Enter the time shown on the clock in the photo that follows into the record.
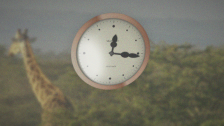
12:16
